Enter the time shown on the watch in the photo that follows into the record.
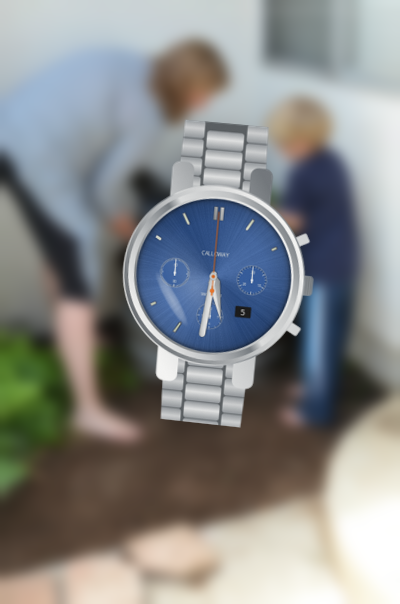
5:31
